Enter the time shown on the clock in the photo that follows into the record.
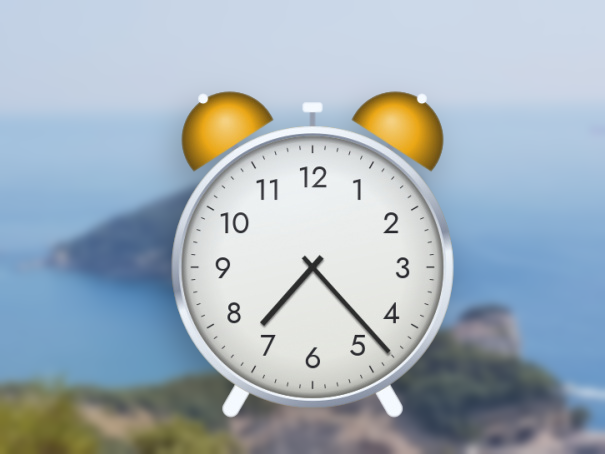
7:23
